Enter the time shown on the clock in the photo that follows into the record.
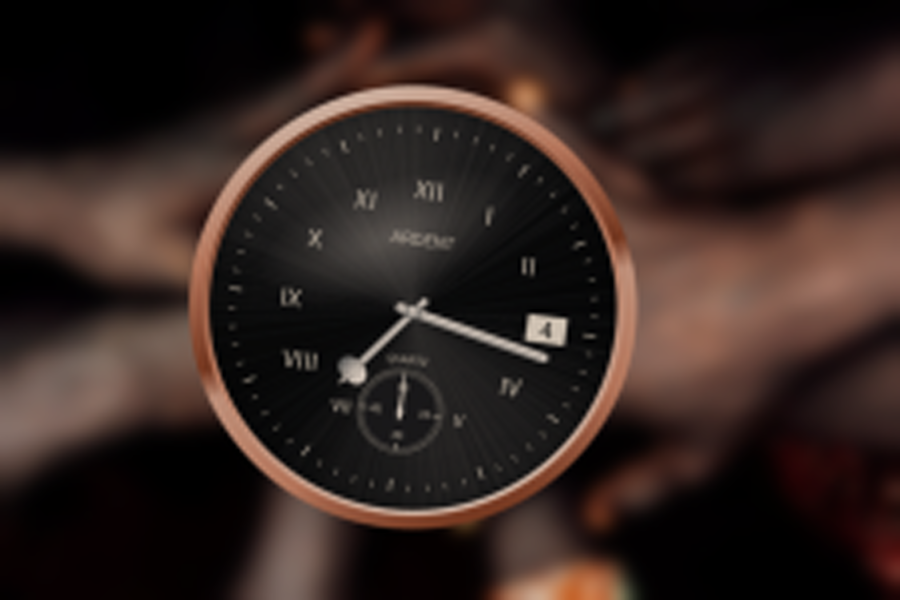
7:17
